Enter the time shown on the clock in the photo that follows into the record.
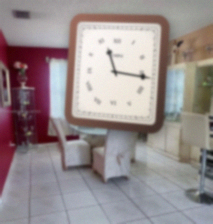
11:16
